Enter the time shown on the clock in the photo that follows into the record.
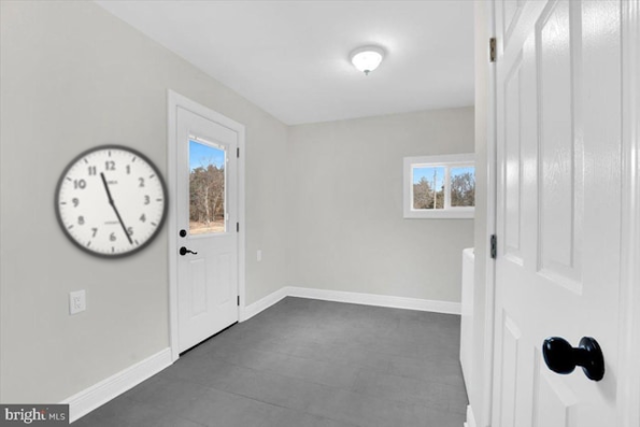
11:26
